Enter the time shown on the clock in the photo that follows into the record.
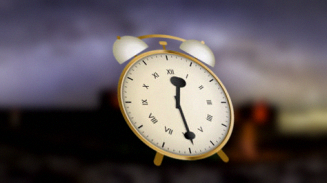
12:29
